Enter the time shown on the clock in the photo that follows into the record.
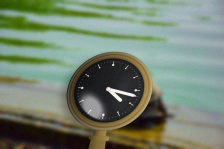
4:17
